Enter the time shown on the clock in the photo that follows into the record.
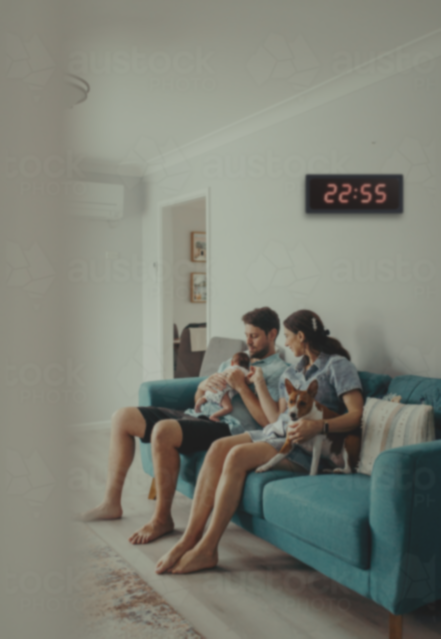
22:55
